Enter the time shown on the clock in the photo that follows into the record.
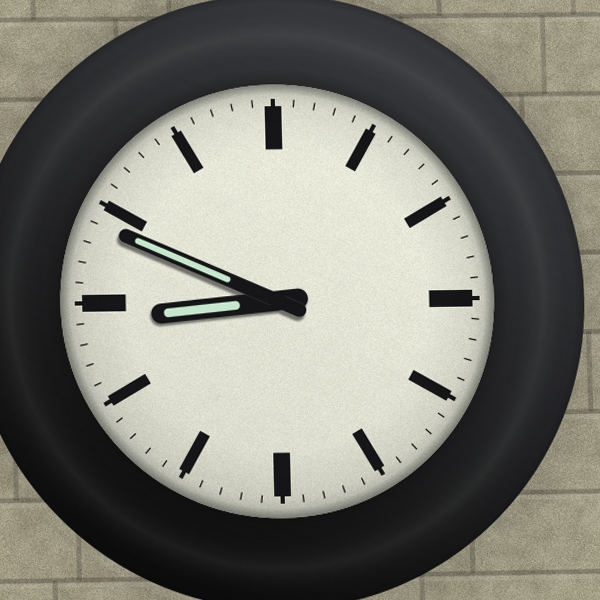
8:49
